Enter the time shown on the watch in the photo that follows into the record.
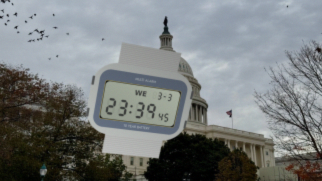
23:39
